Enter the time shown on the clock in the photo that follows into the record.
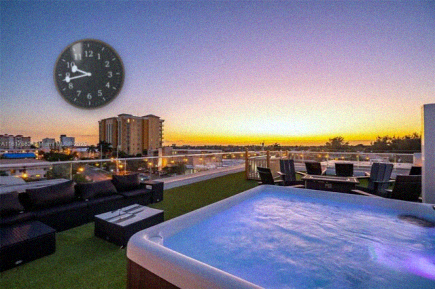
9:43
